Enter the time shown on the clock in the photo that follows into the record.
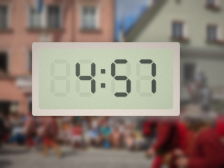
4:57
